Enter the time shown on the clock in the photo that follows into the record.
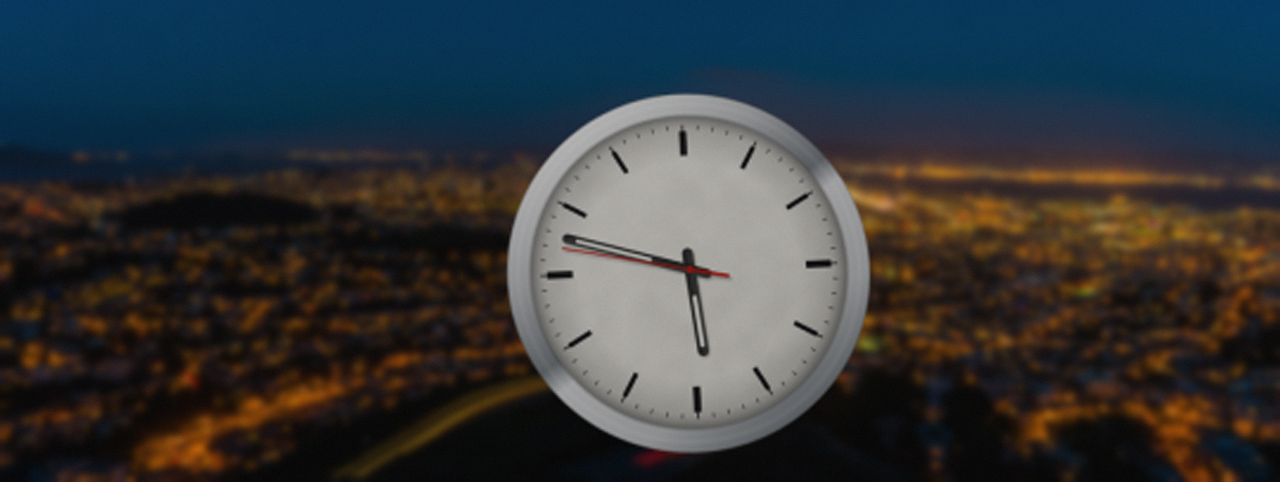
5:47:47
